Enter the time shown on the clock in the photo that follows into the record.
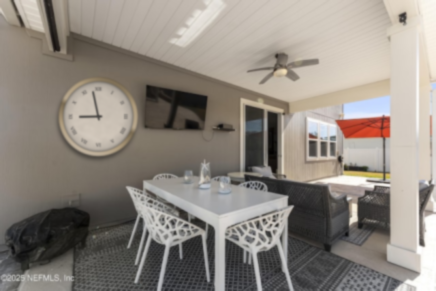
8:58
